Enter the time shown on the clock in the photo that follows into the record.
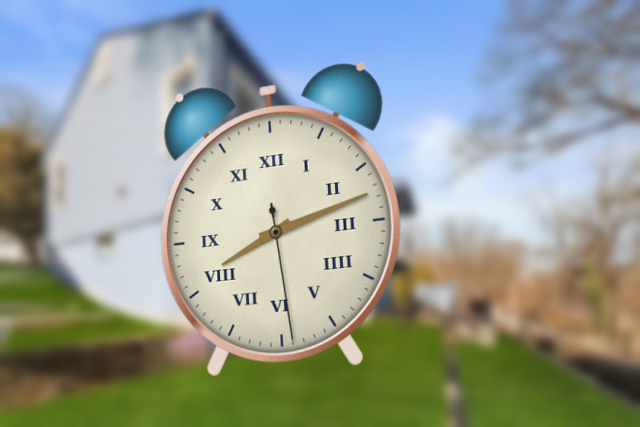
8:12:29
